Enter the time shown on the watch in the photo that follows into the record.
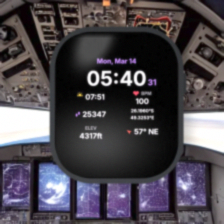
5:40
